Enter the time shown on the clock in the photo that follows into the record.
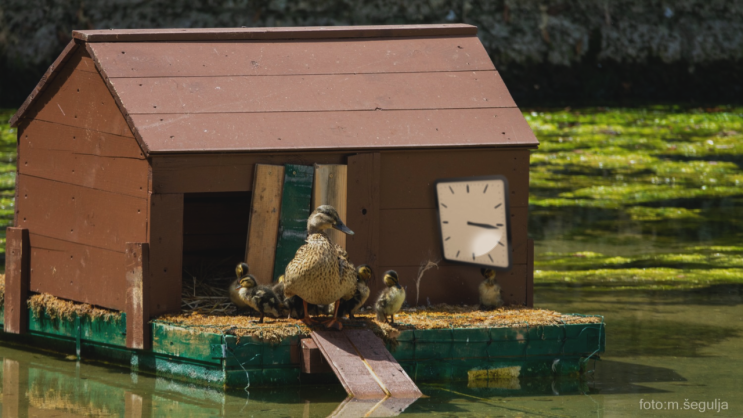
3:16
